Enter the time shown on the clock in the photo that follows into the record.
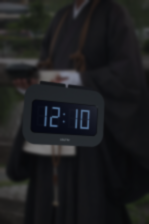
12:10
